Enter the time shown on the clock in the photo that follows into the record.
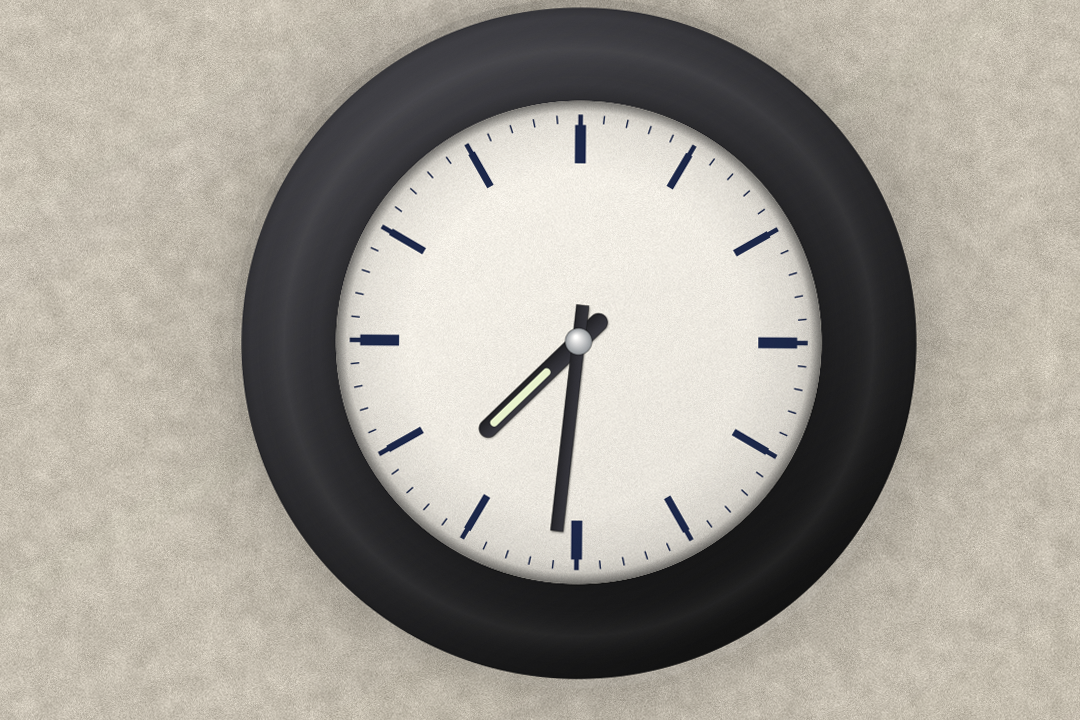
7:31
